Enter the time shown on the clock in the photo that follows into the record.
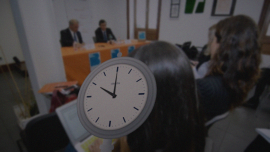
10:00
